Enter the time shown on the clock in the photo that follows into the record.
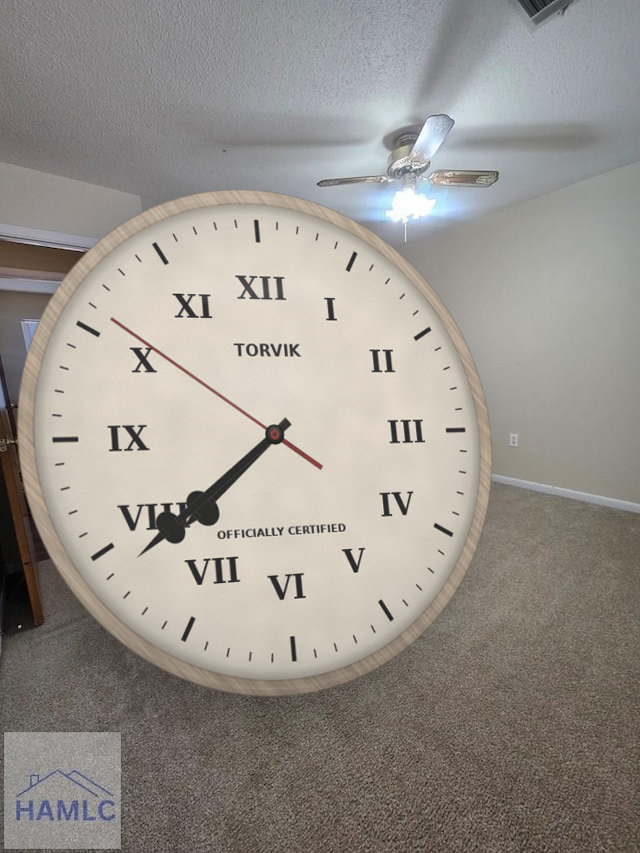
7:38:51
